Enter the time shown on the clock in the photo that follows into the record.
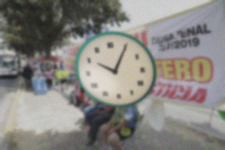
10:05
